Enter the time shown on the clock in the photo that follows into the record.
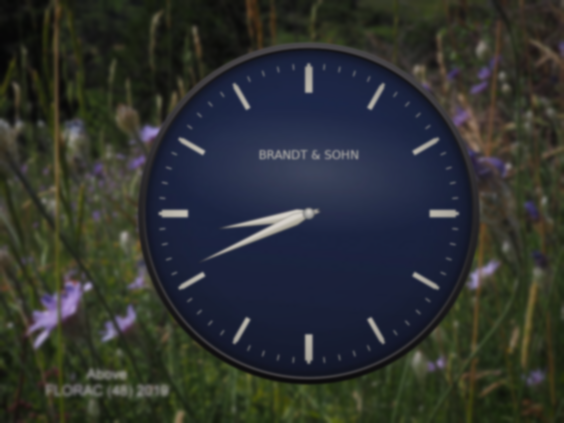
8:41
